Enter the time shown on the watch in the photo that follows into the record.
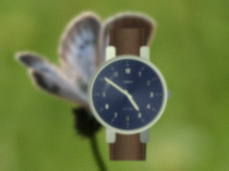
4:51
